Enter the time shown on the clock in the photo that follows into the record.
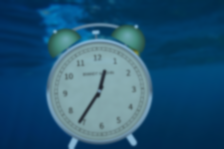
12:36
